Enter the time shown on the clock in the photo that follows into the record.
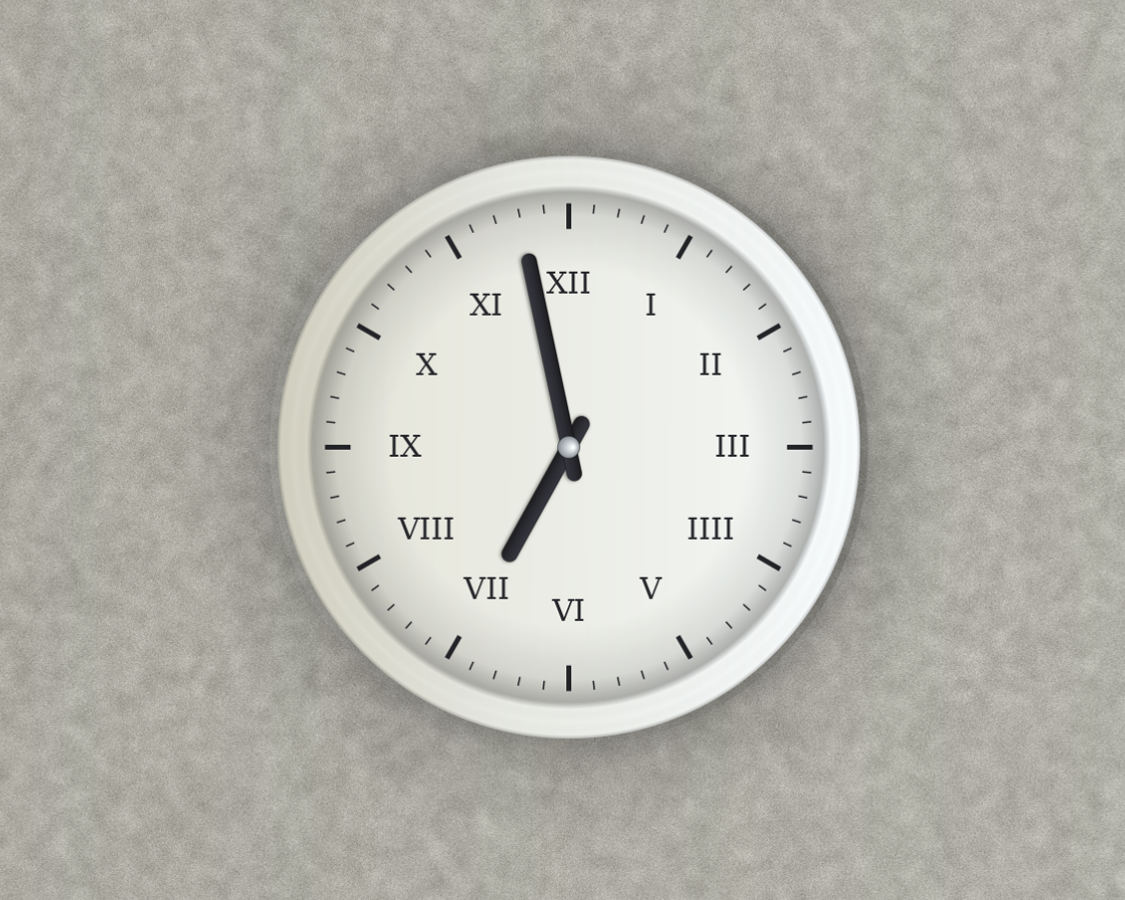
6:58
